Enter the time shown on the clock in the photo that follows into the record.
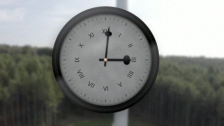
3:01
